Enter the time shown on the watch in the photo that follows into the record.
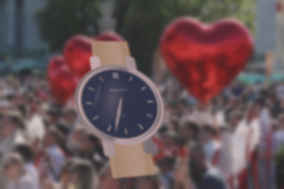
6:33
